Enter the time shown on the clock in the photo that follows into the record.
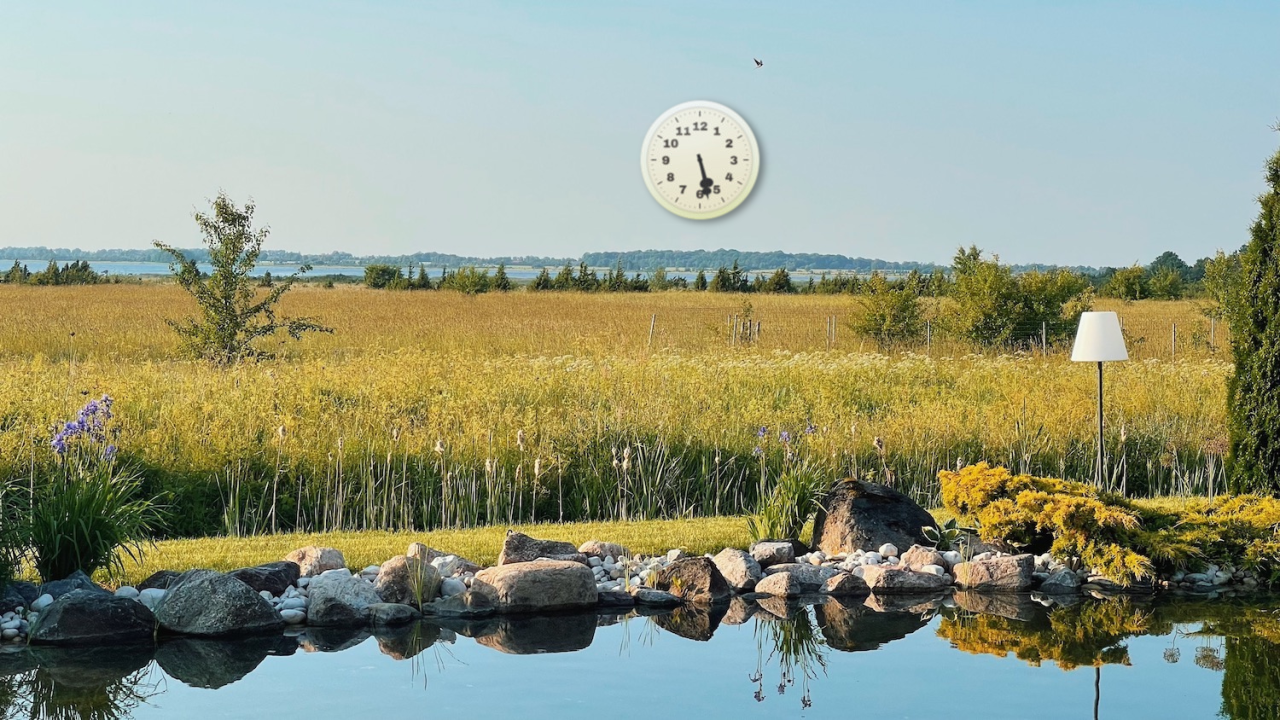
5:28
